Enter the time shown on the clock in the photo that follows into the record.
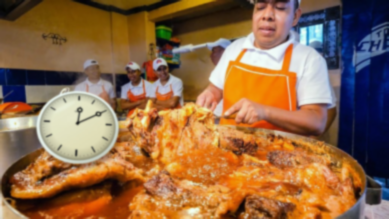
12:10
